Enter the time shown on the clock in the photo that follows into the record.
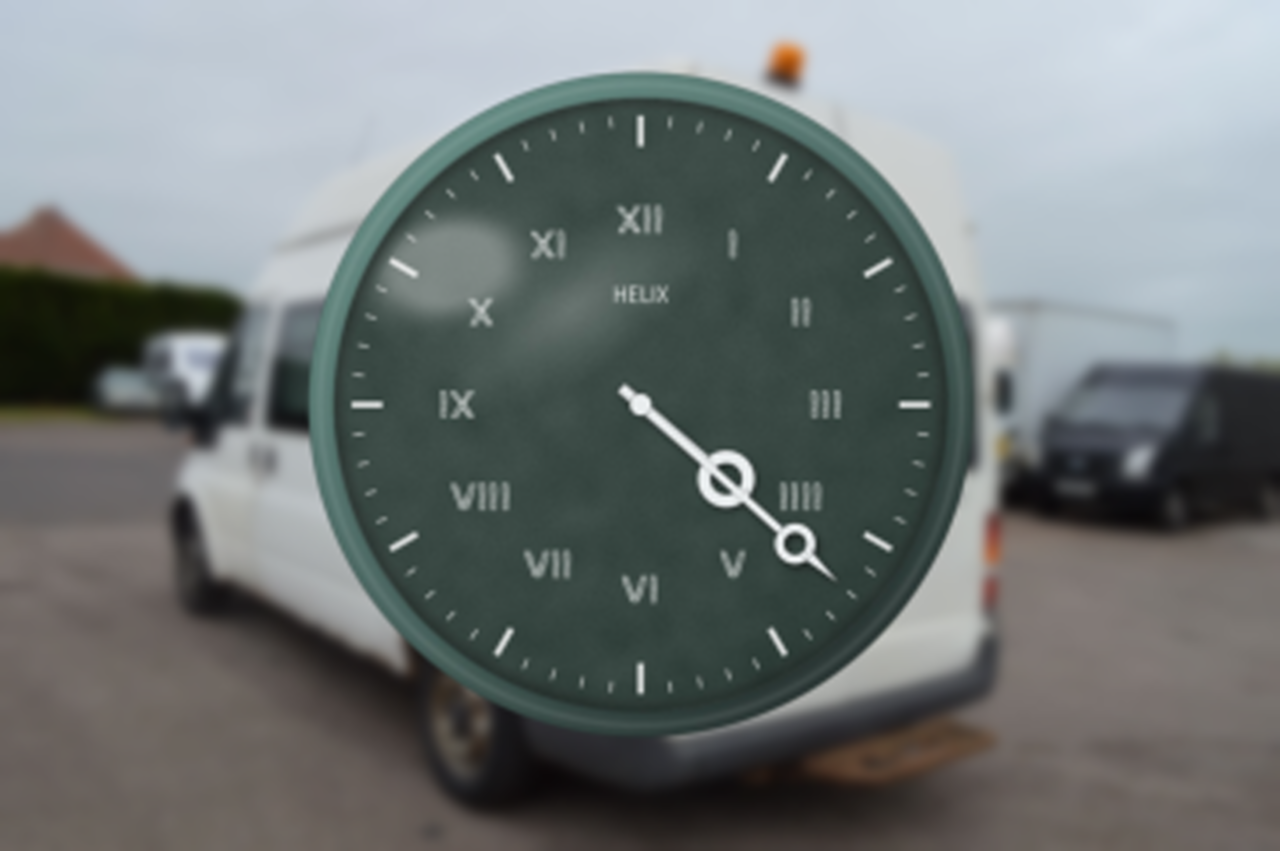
4:22
